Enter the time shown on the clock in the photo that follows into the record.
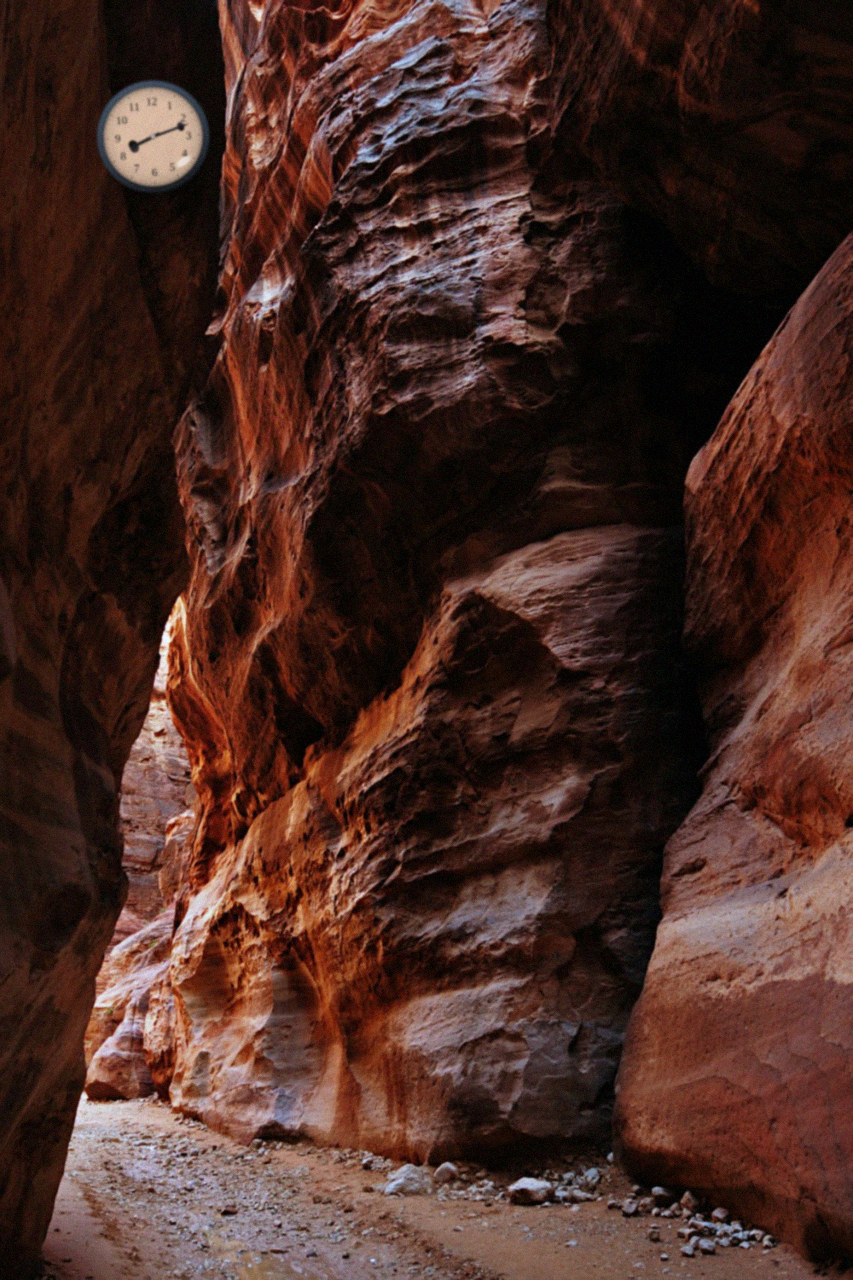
8:12
